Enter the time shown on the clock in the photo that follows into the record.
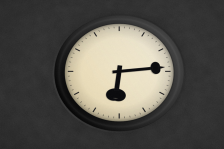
6:14
